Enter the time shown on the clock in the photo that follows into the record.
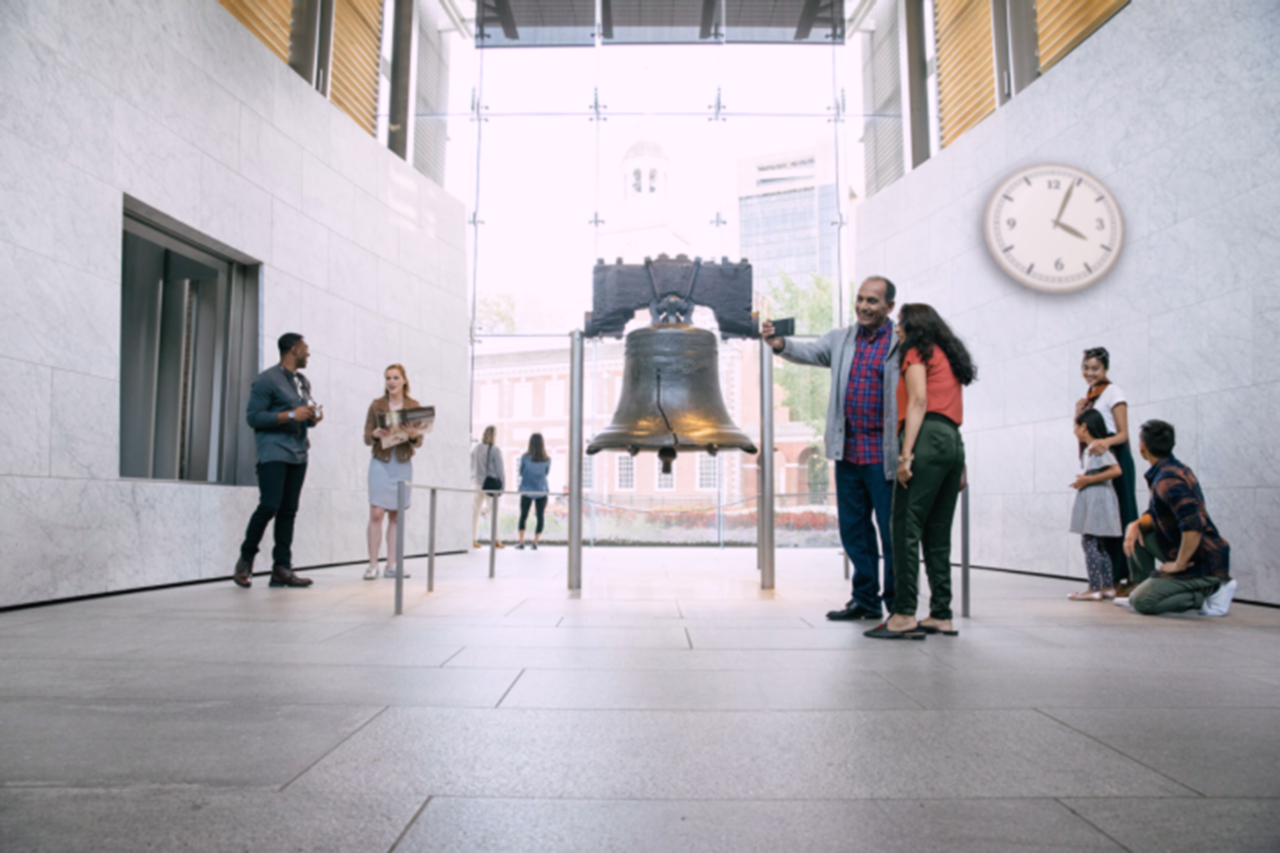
4:04
